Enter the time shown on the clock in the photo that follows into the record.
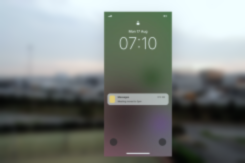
7:10
